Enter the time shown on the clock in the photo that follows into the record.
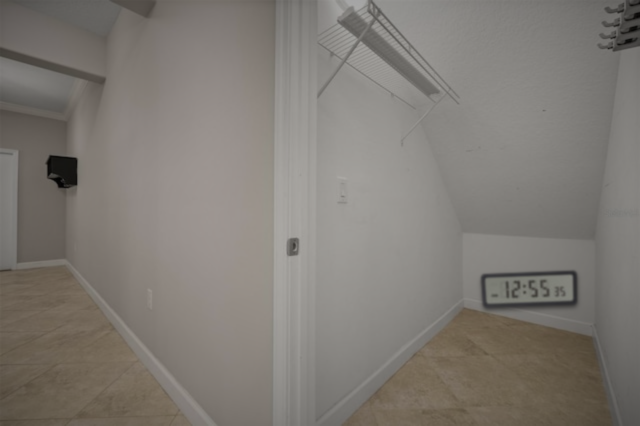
12:55
